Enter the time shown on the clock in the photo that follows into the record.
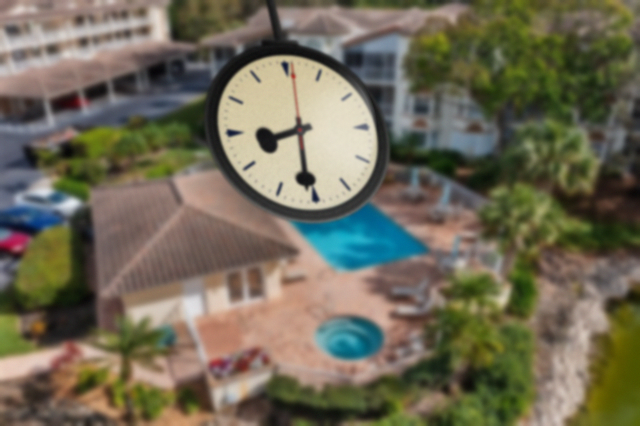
8:31:01
